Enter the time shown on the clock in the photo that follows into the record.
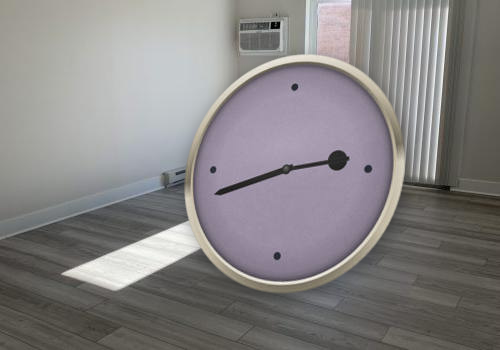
2:42
